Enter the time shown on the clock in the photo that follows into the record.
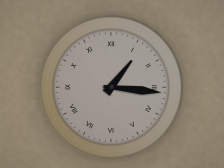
1:16
